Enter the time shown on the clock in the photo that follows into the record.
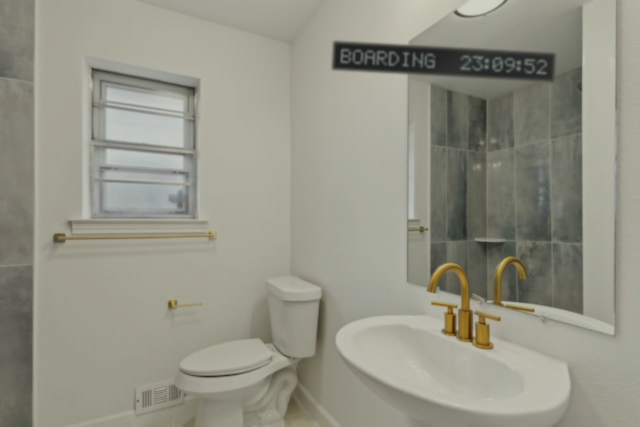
23:09:52
